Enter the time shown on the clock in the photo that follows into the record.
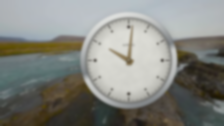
10:01
